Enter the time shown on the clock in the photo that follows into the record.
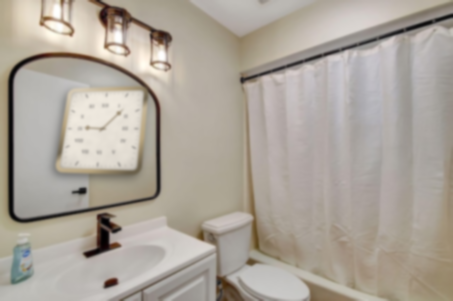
9:07
